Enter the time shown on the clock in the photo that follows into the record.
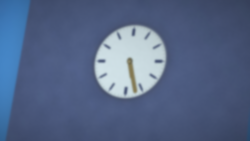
5:27
